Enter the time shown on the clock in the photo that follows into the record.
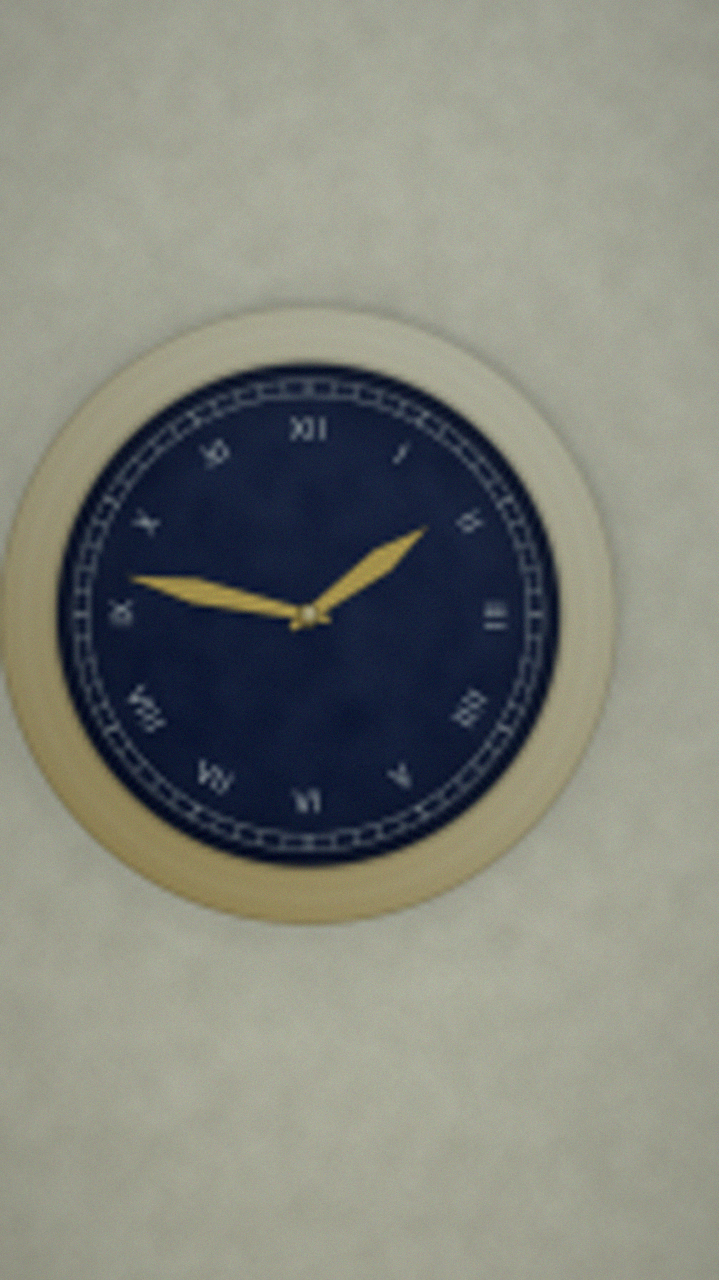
1:47
